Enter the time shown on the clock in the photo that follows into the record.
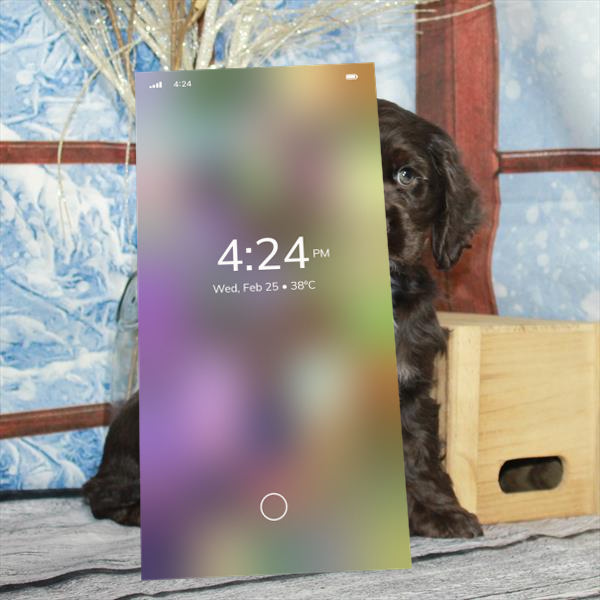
4:24
